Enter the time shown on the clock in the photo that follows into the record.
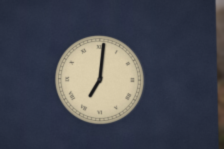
7:01
